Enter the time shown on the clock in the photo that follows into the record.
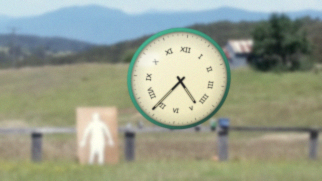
4:36
